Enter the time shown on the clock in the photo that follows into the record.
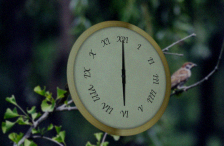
6:00
